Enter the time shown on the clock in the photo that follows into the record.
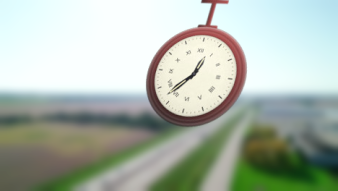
12:37
